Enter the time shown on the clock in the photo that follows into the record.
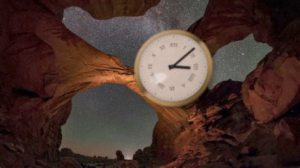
3:08
